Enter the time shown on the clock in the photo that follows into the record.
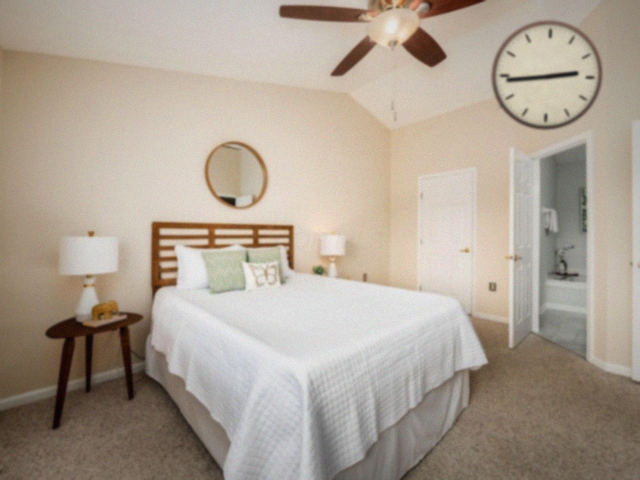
2:44
